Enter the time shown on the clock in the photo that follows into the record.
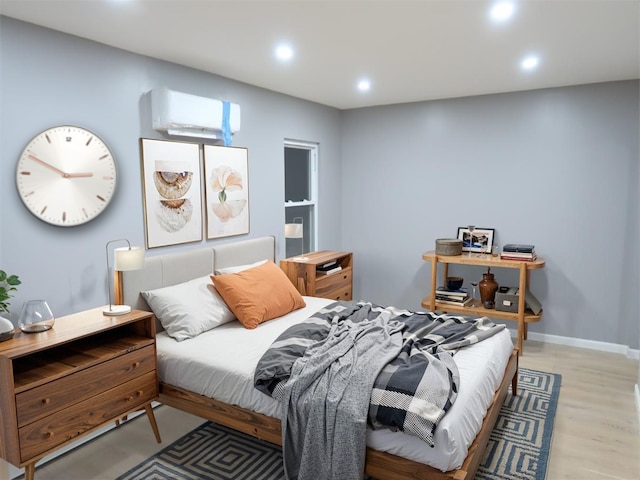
2:49
